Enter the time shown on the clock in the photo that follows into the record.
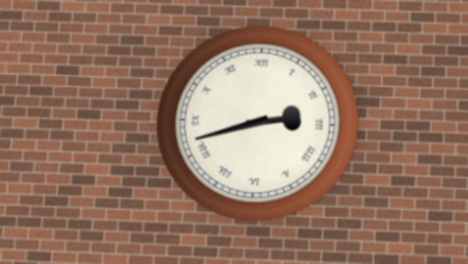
2:42
